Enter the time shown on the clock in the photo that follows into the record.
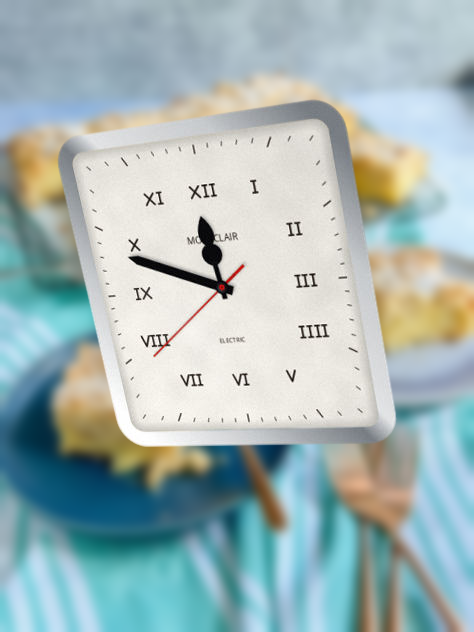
11:48:39
